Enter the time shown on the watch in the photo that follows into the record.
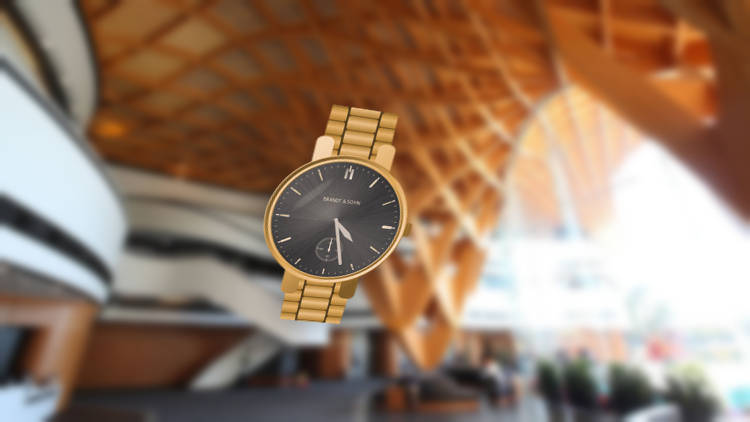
4:27
